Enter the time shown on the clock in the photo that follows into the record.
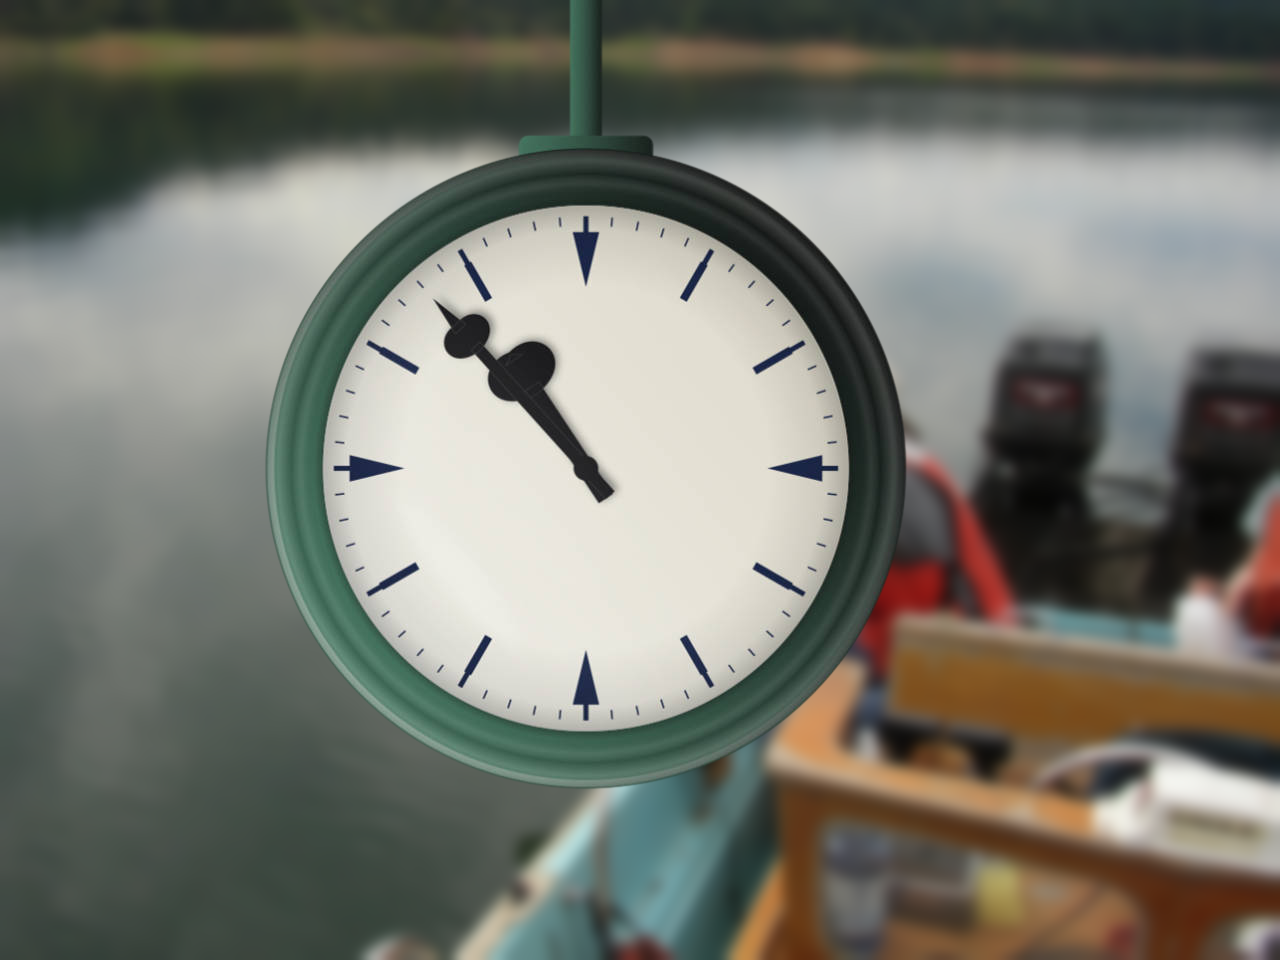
10:53
